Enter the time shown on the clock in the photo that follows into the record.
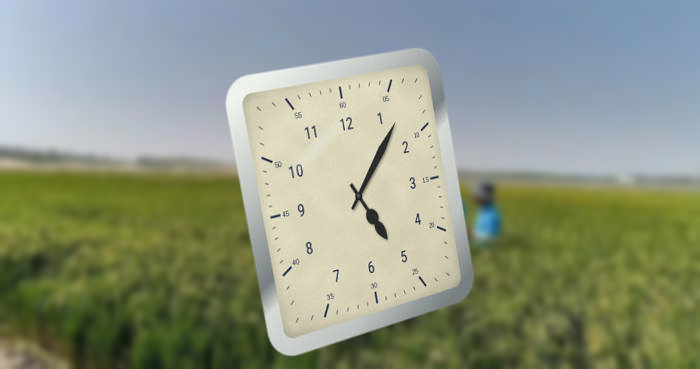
5:07
